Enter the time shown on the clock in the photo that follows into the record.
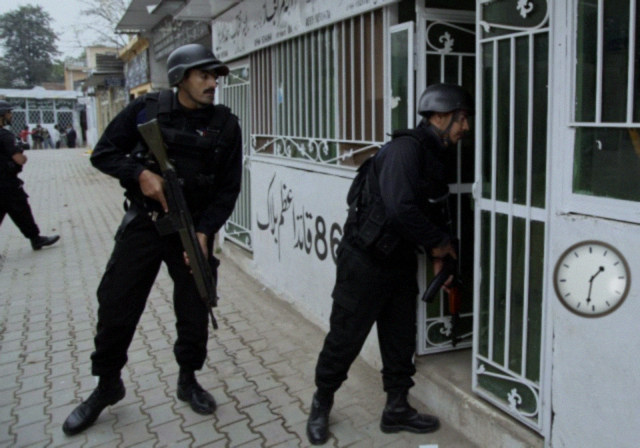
1:32
